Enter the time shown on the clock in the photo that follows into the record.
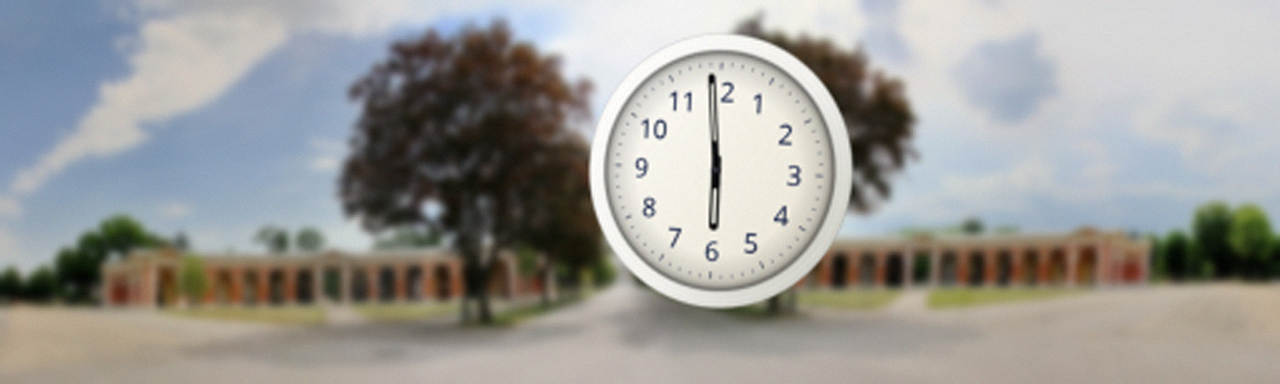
5:59
